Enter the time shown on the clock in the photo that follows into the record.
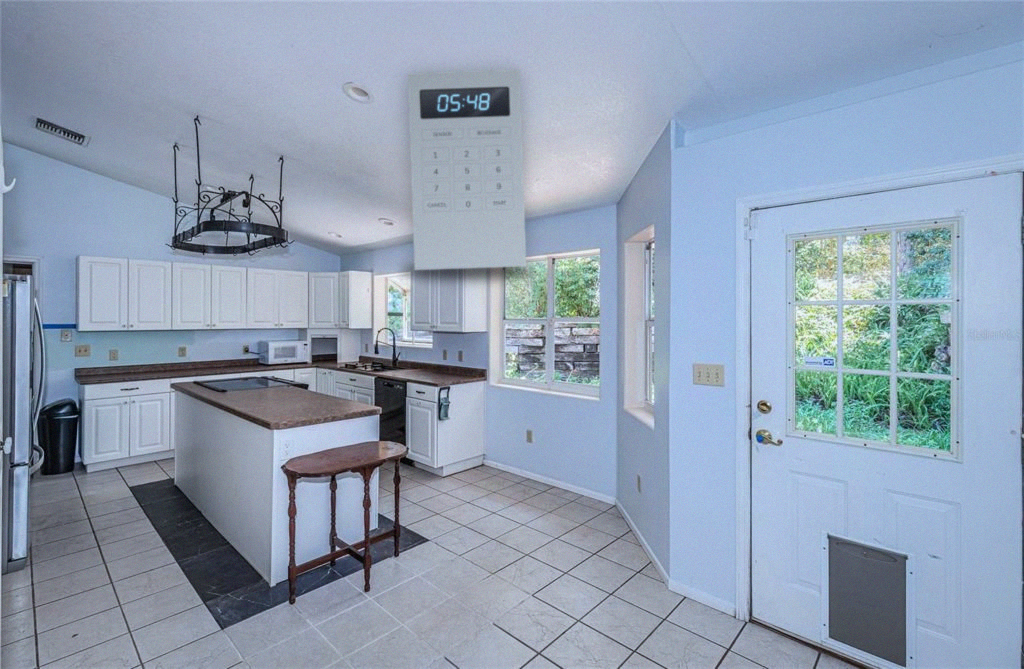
5:48
